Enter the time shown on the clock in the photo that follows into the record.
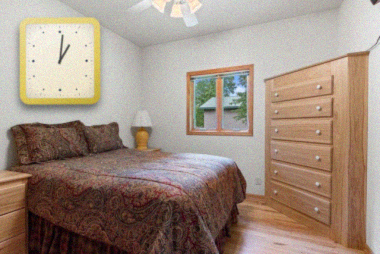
1:01
